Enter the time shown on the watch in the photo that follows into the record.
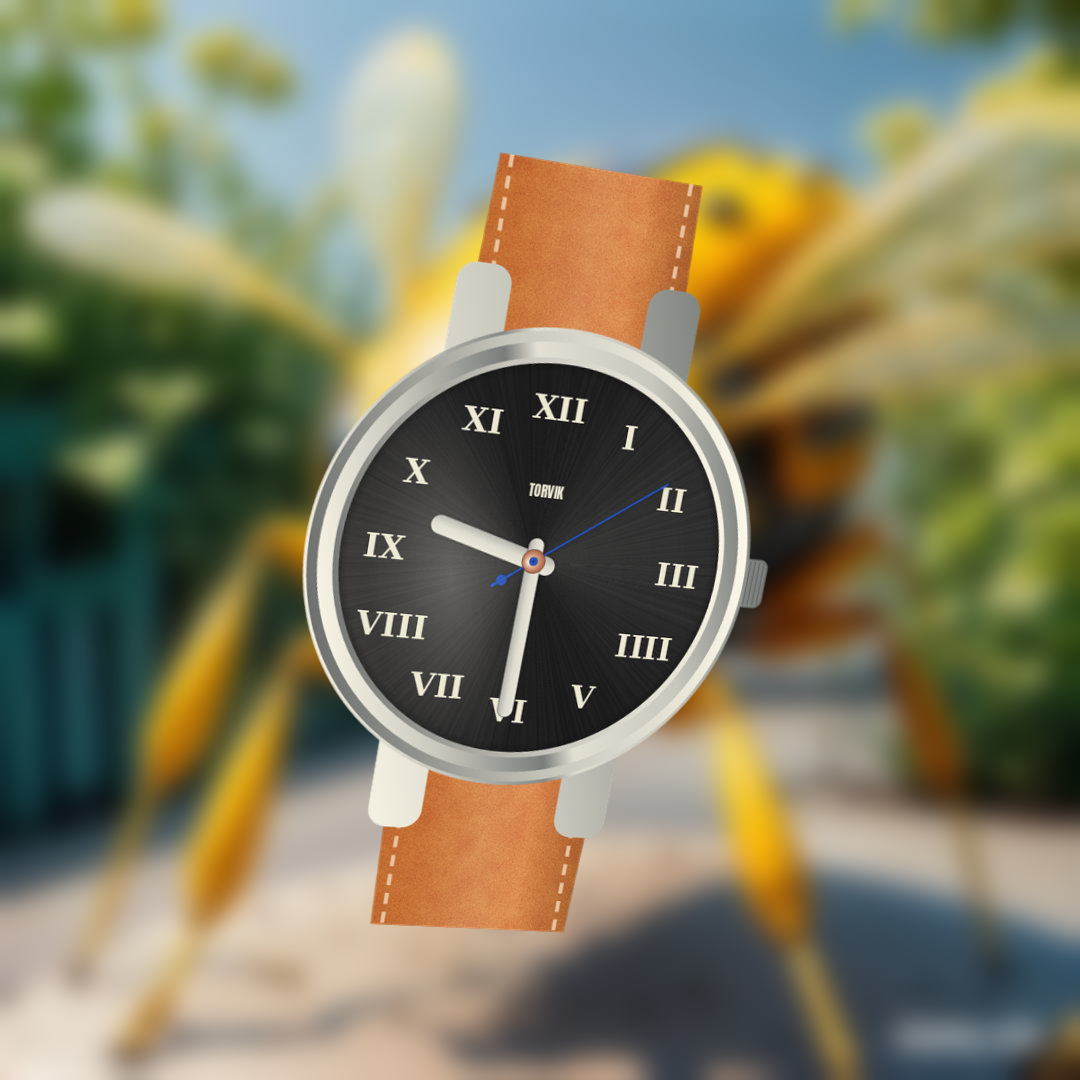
9:30:09
